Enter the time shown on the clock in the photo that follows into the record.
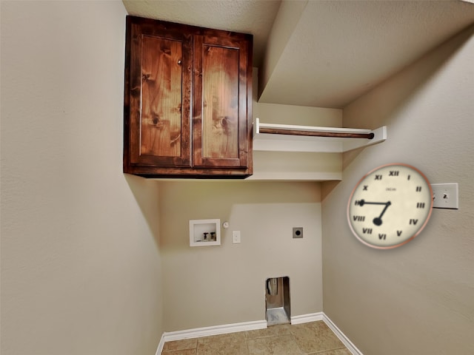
6:45
